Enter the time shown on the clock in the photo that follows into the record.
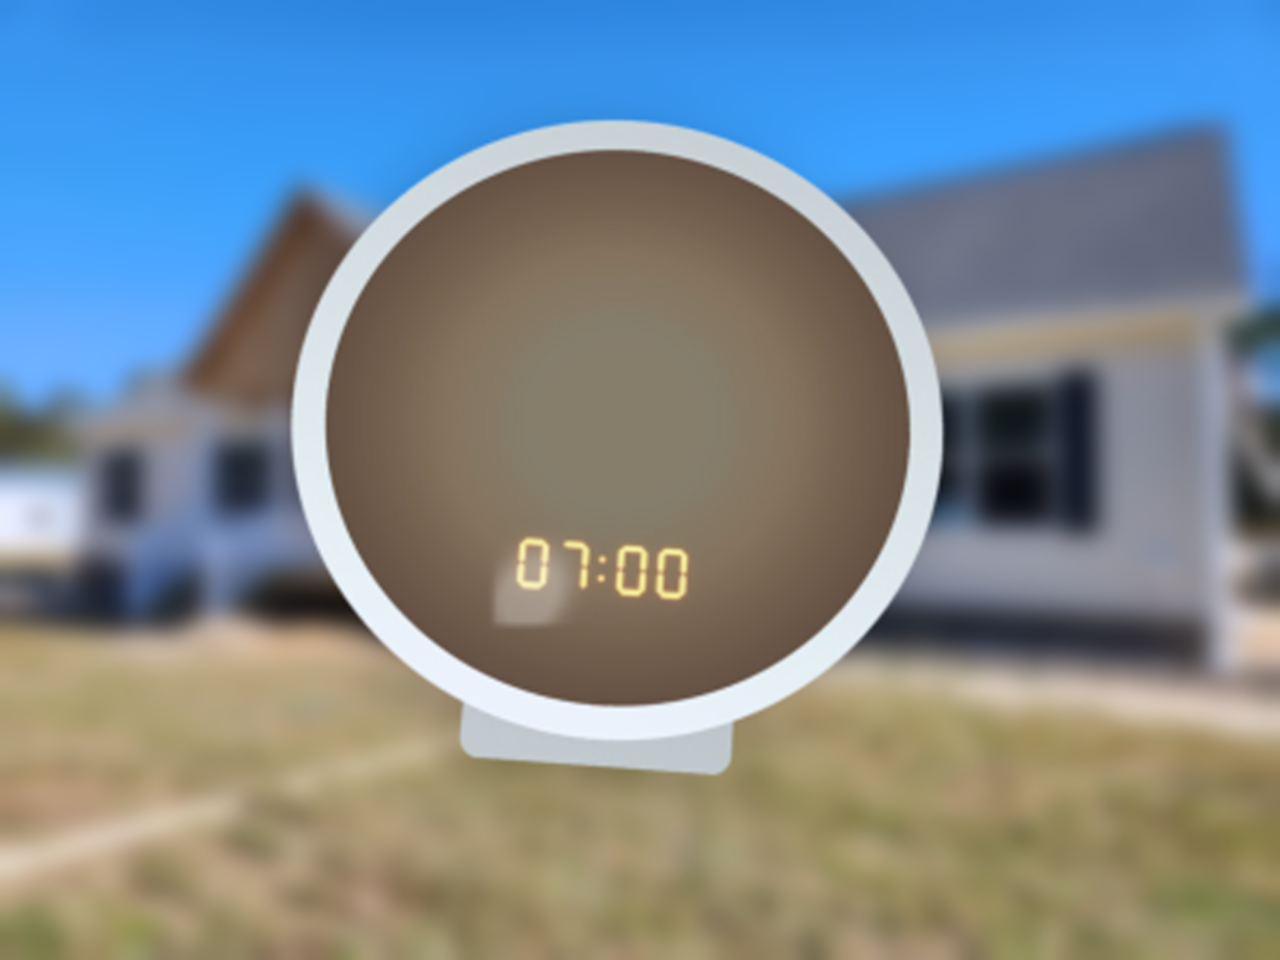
7:00
